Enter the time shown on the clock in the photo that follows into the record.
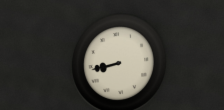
8:44
